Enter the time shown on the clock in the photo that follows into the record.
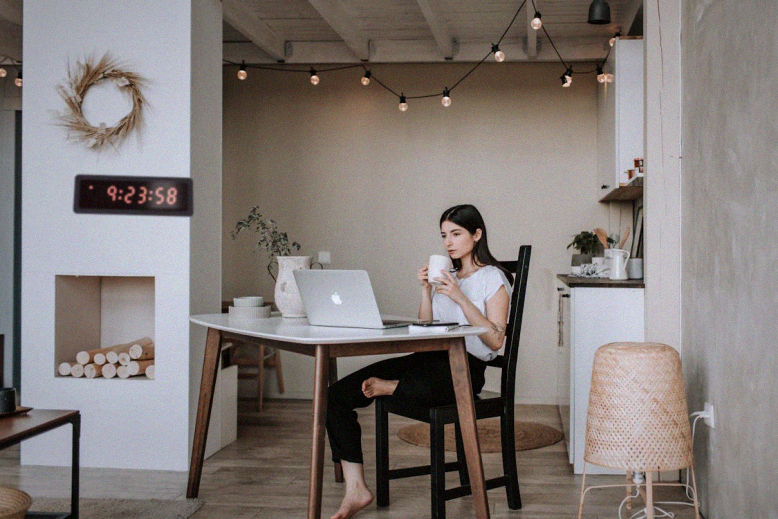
9:23:58
